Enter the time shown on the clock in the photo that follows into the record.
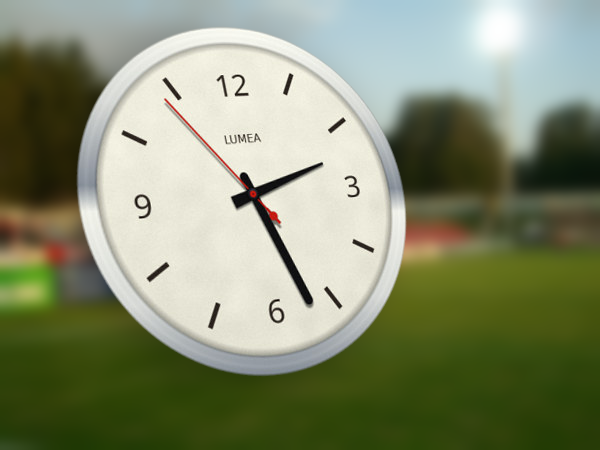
2:26:54
